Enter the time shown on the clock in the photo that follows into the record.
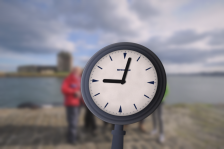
9:02
